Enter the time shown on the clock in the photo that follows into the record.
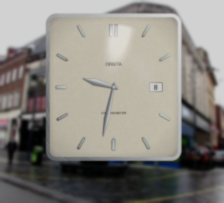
9:32
